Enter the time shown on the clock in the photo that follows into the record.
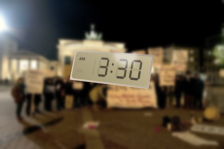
3:30
